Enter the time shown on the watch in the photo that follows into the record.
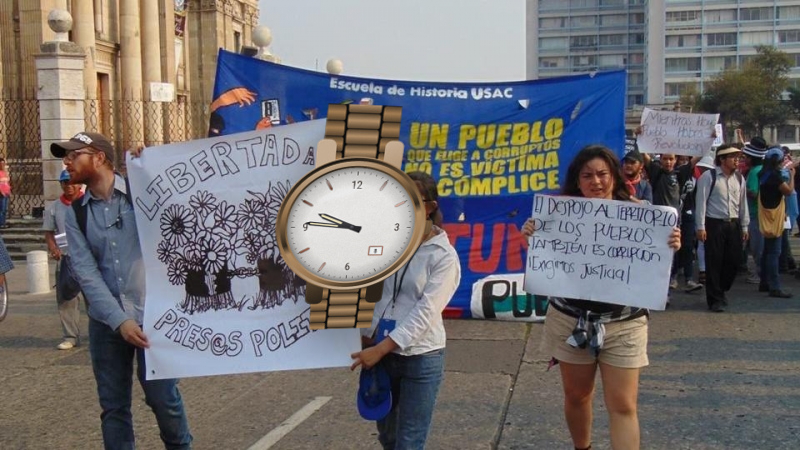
9:46
